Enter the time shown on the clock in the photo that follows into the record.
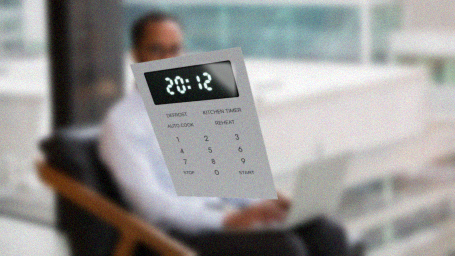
20:12
